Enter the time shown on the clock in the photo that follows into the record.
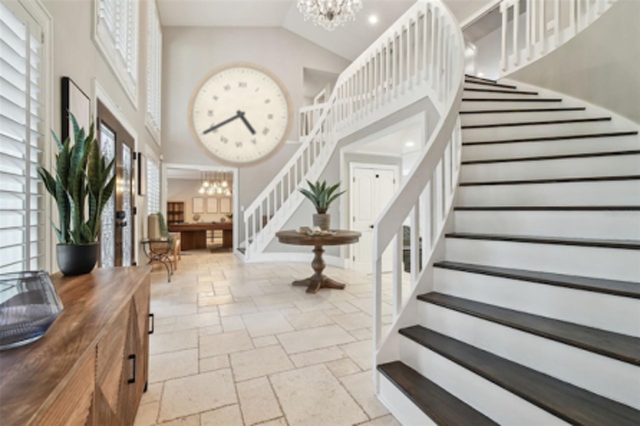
4:40
